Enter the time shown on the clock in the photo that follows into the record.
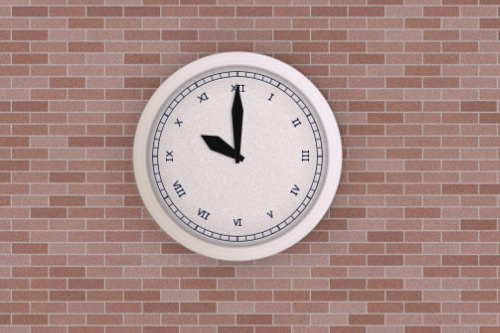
10:00
